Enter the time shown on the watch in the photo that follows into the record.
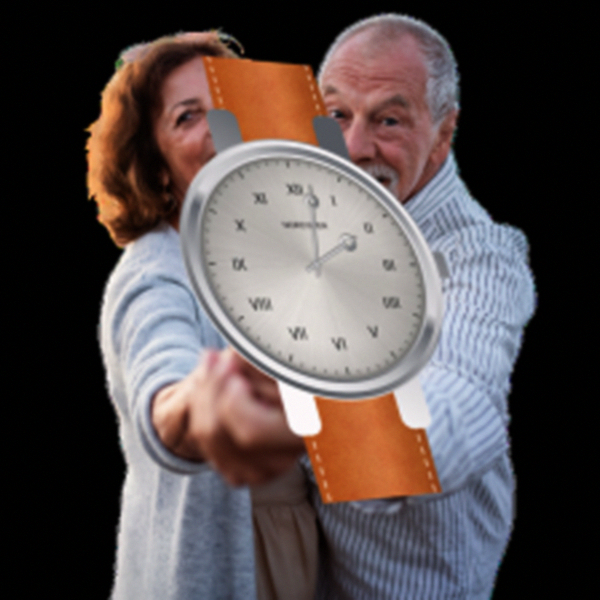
2:02
